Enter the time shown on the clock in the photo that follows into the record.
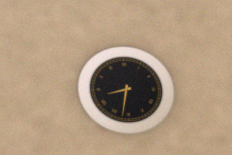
8:32
